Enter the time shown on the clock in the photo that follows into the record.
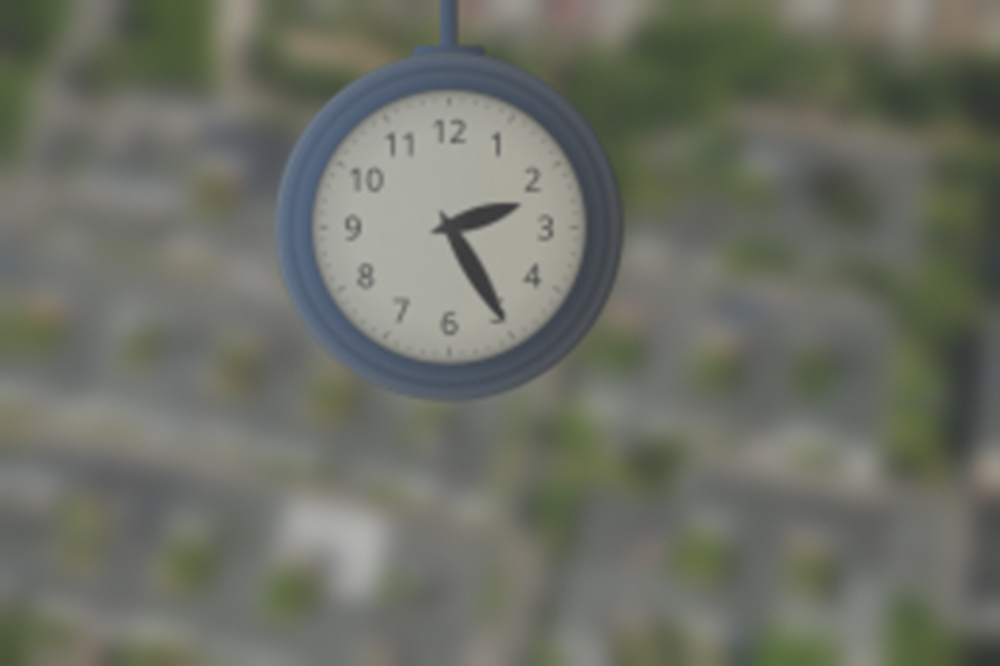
2:25
